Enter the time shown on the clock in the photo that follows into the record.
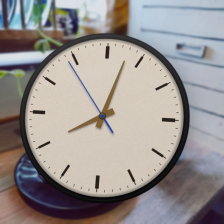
8:02:54
